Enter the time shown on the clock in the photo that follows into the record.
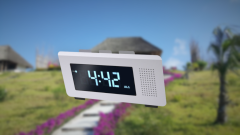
4:42
